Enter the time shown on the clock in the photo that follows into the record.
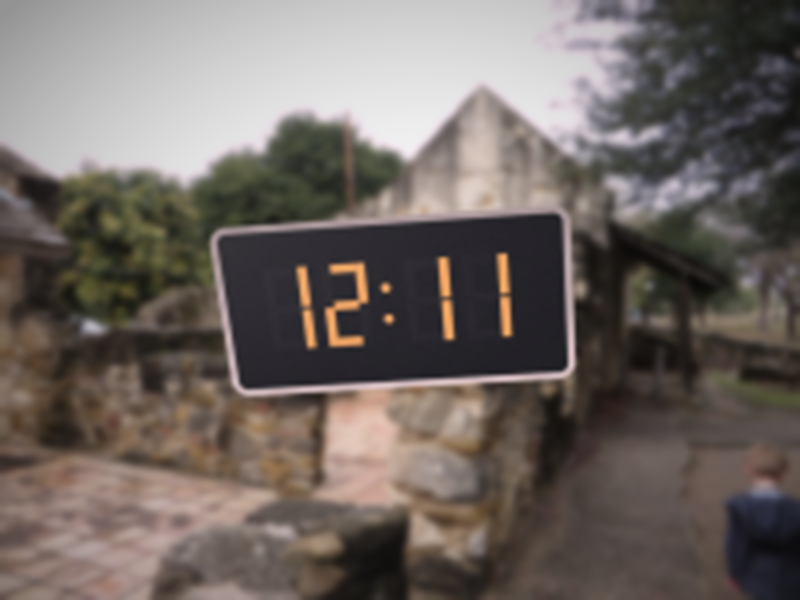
12:11
